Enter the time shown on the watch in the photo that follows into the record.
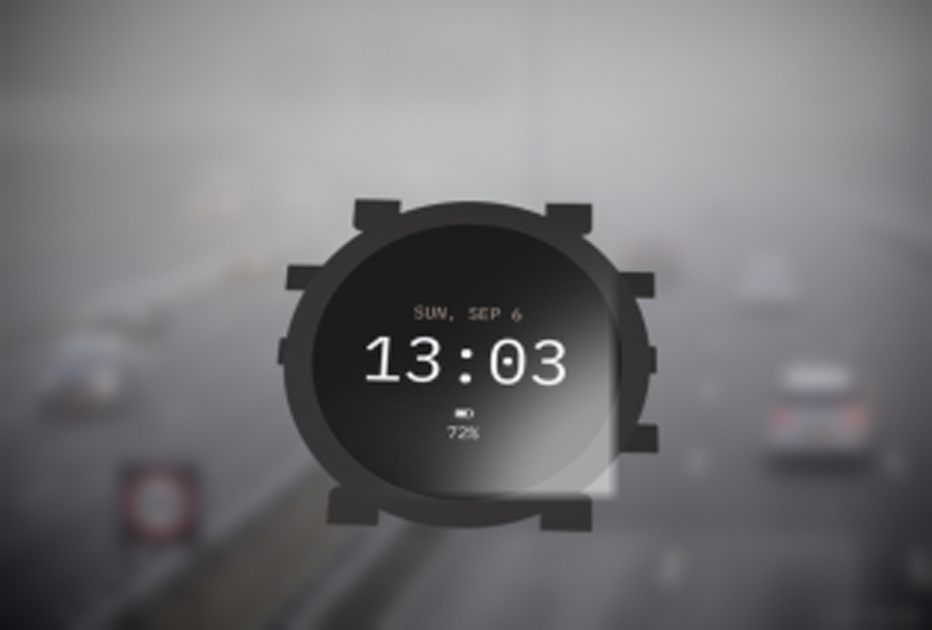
13:03
